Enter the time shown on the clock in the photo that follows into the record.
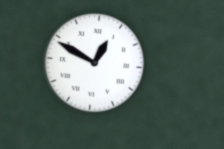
12:49
